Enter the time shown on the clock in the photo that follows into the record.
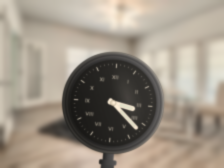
3:22
